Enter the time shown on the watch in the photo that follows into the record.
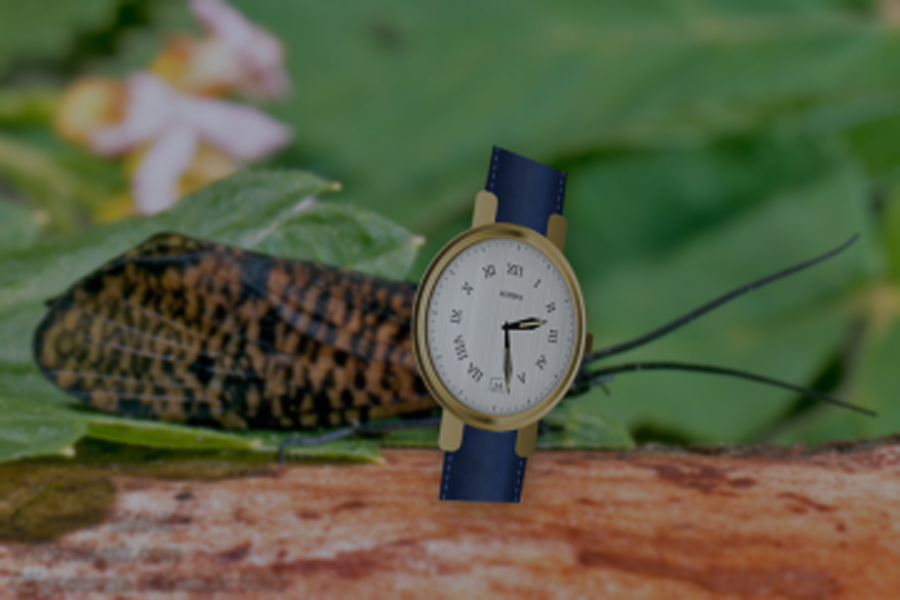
2:28
